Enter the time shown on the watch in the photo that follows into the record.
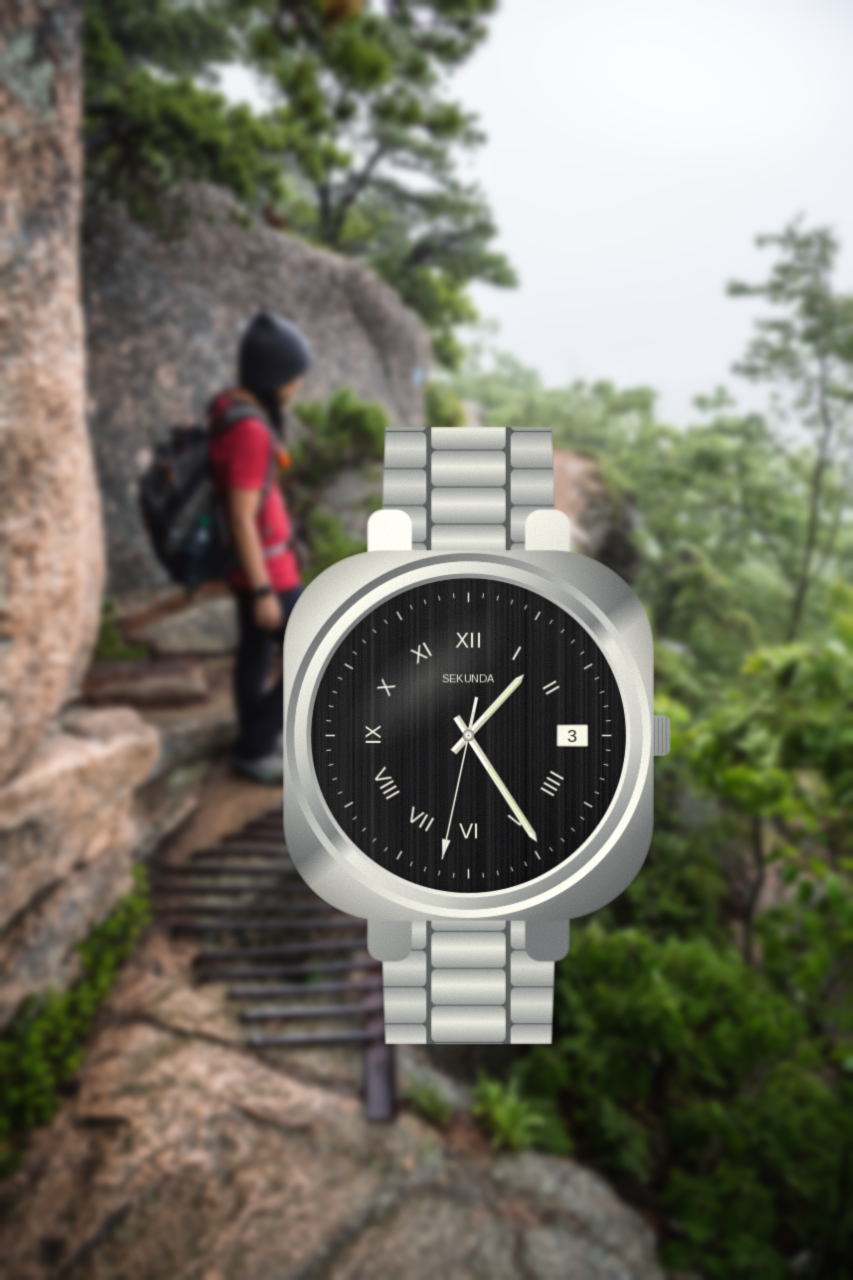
1:24:32
